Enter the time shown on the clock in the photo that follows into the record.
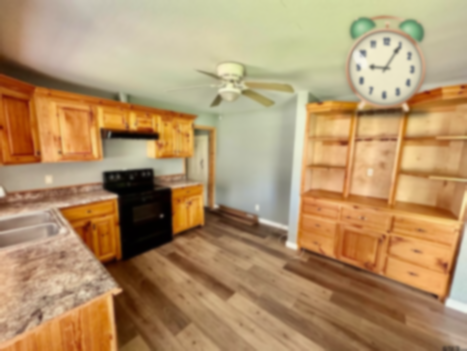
9:05
